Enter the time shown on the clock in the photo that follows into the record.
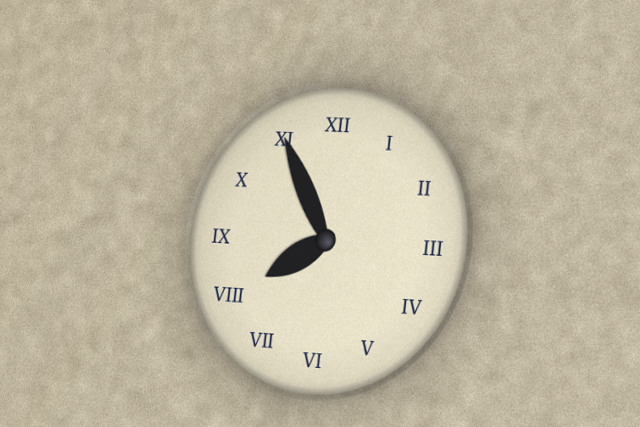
7:55
